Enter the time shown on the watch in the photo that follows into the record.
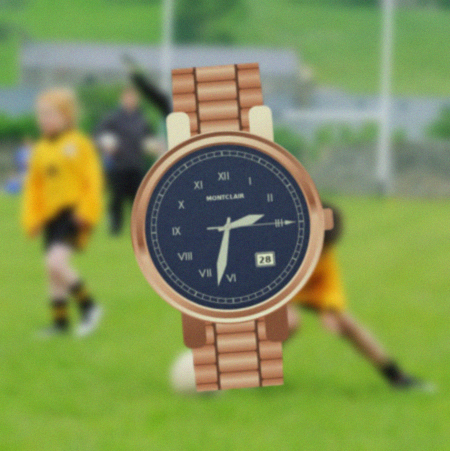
2:32:15
